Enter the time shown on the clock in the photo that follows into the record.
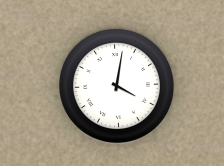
4:02
